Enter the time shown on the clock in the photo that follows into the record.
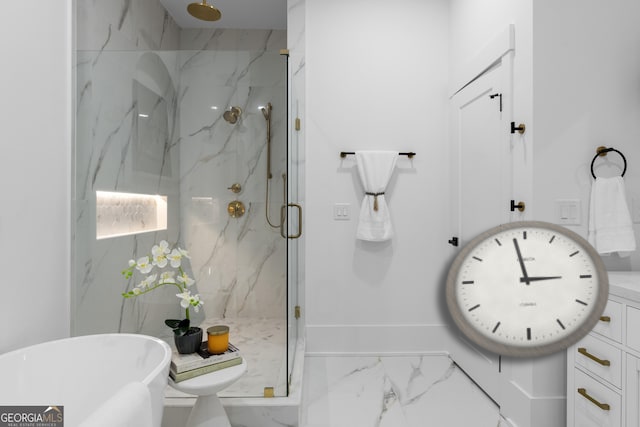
2:58
